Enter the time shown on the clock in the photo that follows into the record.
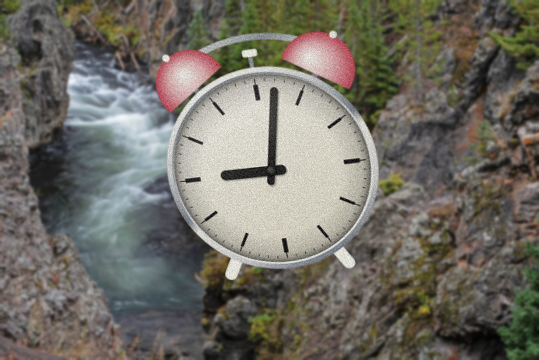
9:02
